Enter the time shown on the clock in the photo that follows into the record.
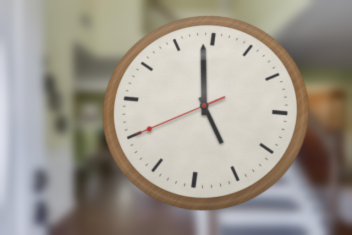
4:58:40
